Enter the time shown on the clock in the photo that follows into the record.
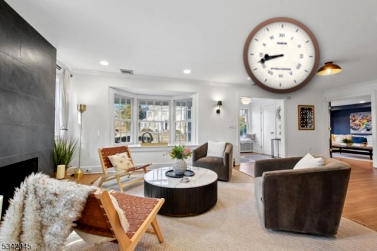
8:42
